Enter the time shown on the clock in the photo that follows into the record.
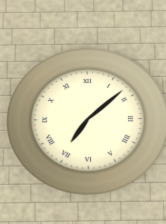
7:08
